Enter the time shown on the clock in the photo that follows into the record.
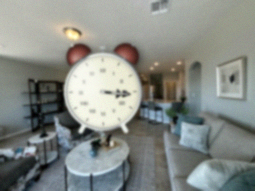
3:16
